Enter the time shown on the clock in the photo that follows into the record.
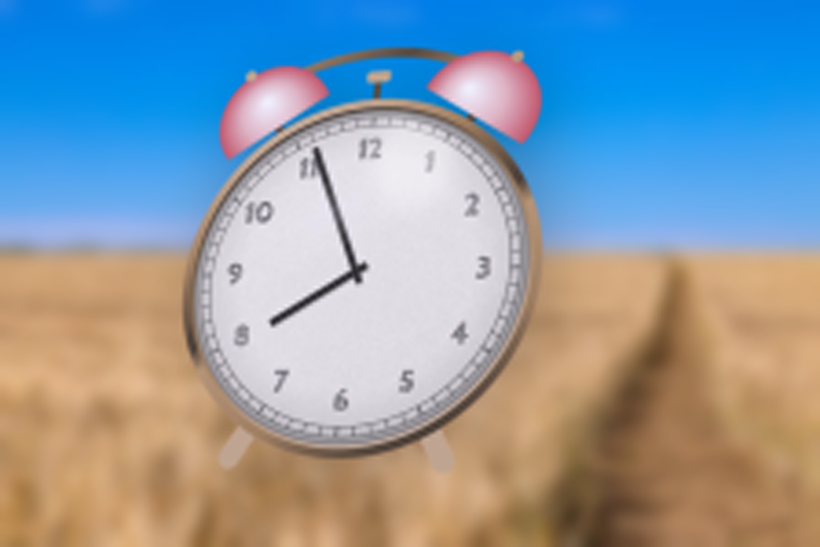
7:56
